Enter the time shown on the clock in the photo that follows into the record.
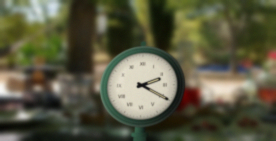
2:20
